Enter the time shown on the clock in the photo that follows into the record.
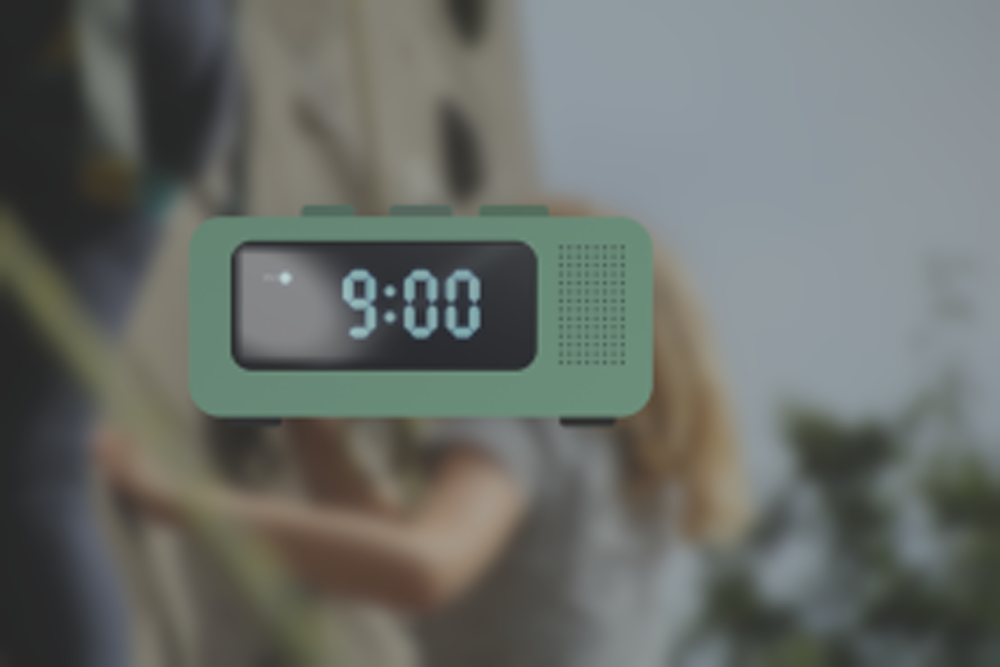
9:00
